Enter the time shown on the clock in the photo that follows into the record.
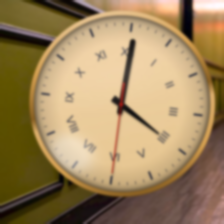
4:00:30
